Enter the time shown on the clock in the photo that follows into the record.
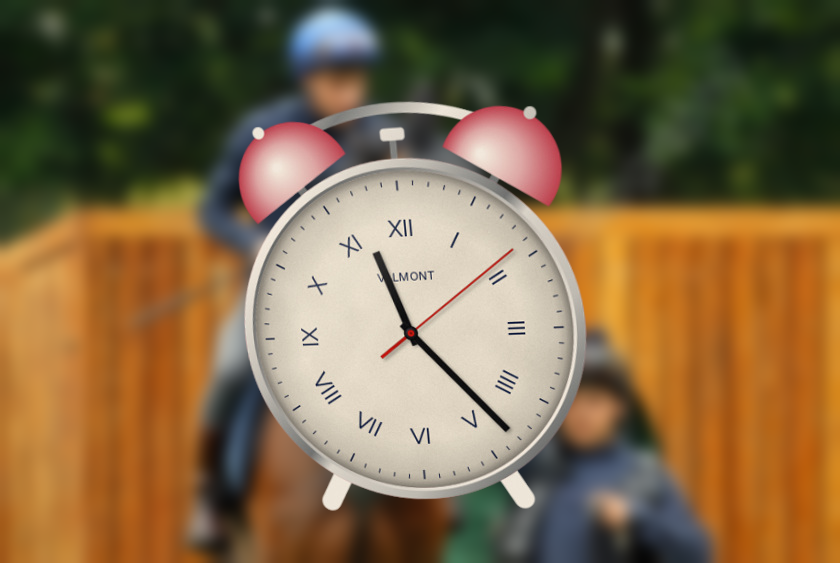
11:23:09
